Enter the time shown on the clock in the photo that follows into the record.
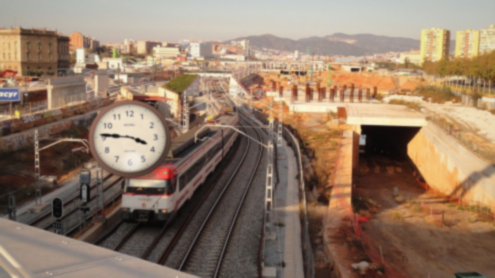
3:46
